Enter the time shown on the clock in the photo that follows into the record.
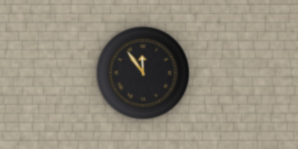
11:54
